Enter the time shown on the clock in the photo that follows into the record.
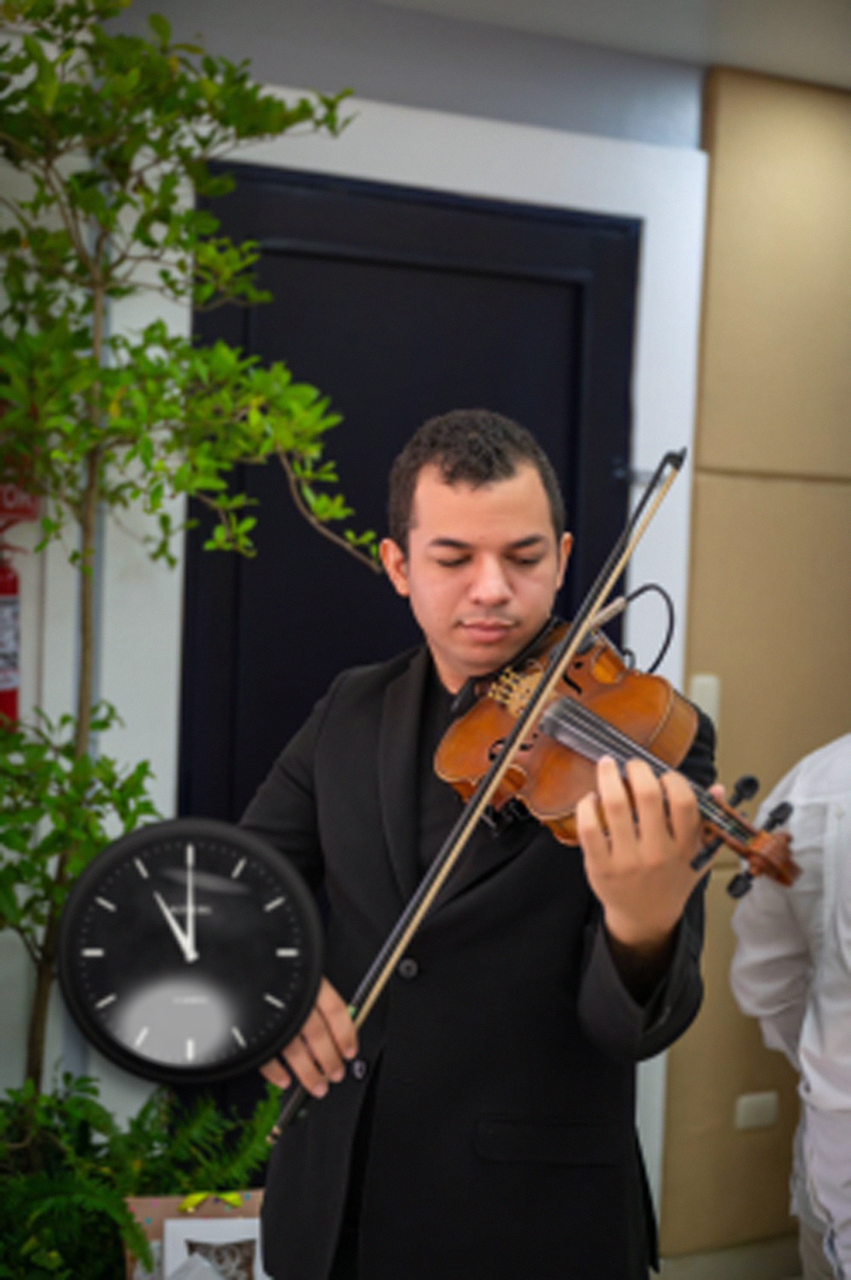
11:00
